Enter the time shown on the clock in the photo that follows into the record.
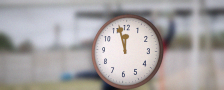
11:57
